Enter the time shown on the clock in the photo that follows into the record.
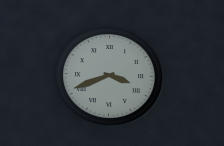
3:41
